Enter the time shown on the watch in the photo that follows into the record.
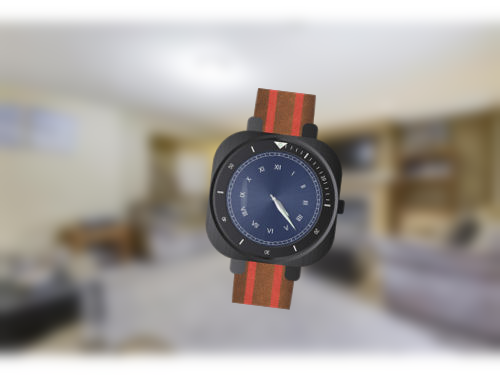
4:23
